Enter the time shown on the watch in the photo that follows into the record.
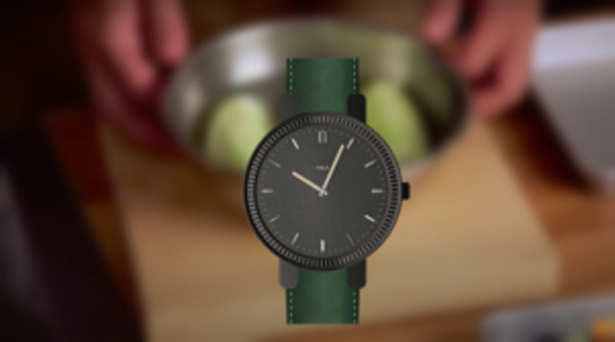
10:04
